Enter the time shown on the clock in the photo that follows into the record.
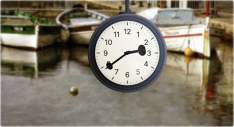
2:39
